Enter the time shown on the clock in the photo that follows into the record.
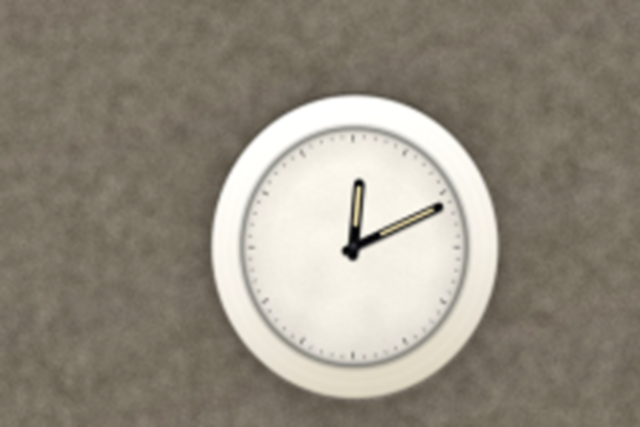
12:11
